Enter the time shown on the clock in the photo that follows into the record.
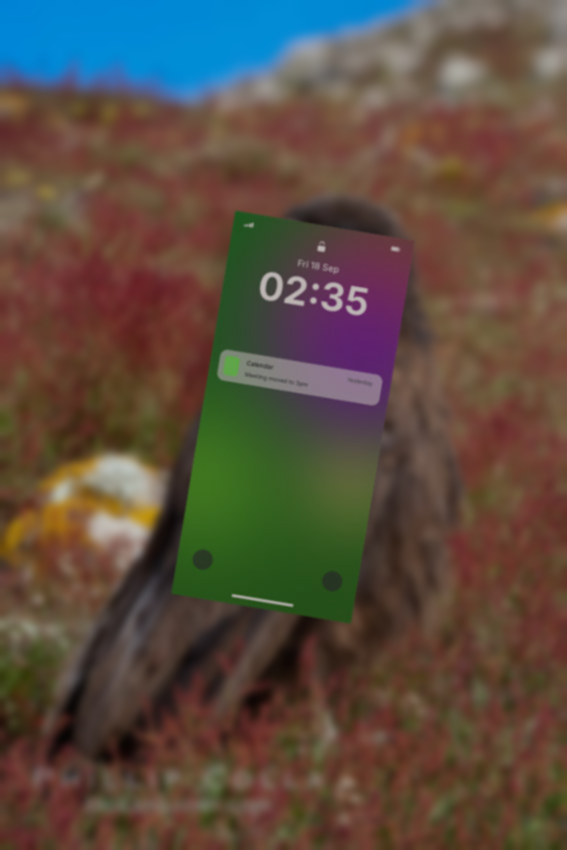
2:35
